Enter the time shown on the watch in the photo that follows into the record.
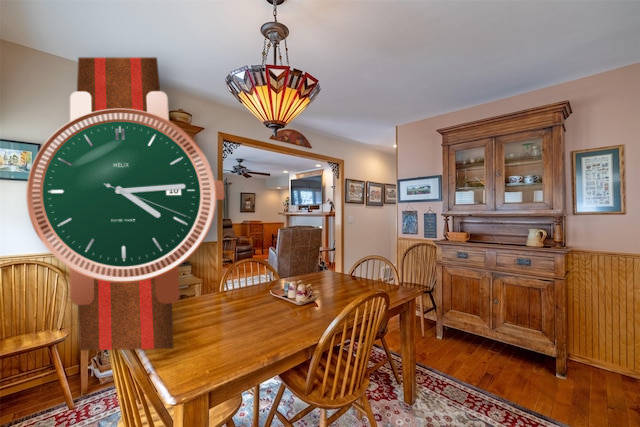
4:14:19
